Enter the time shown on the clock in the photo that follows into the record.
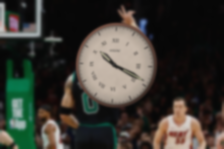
10:19
